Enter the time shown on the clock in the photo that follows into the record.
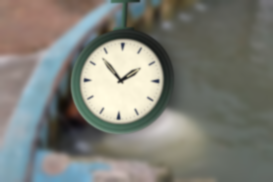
1:53
